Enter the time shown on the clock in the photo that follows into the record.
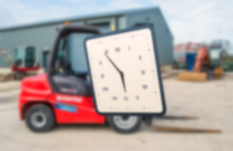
5:54
